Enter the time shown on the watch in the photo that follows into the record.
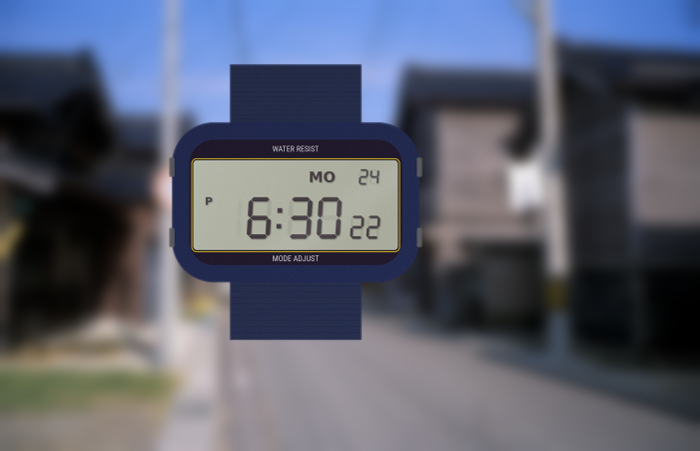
6:30:22
